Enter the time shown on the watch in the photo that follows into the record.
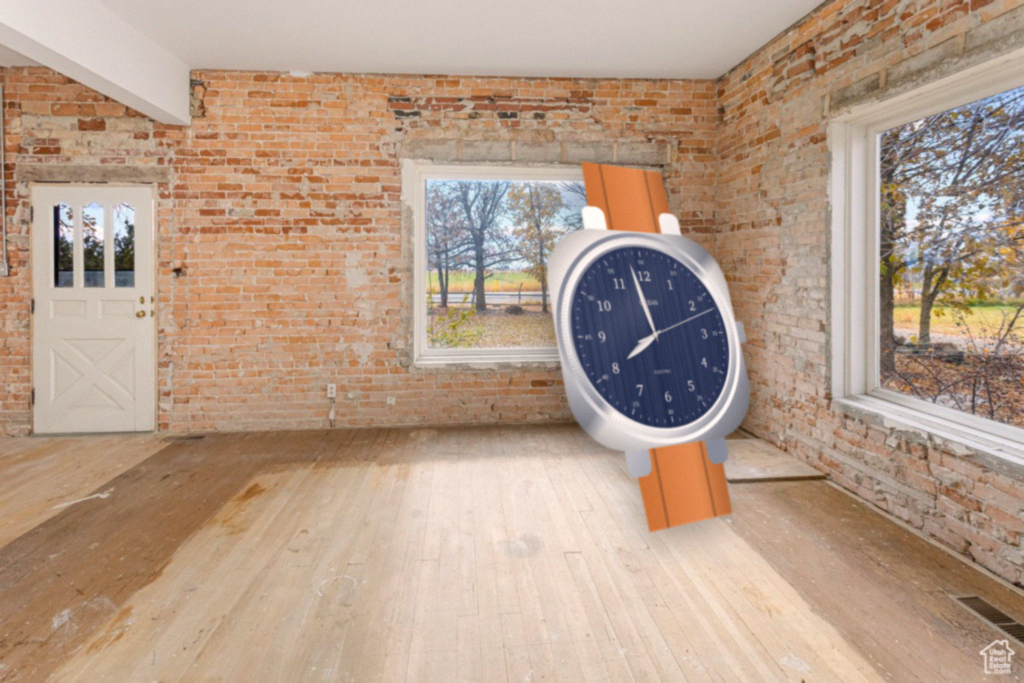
7:58:12
